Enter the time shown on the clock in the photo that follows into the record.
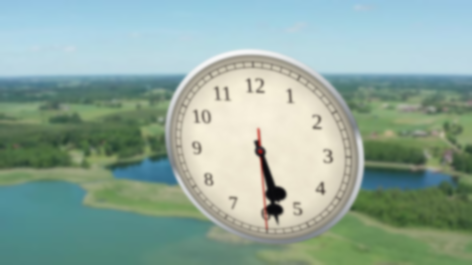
5:28:30
